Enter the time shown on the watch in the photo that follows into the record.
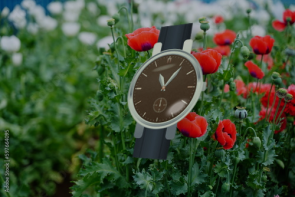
11:06
